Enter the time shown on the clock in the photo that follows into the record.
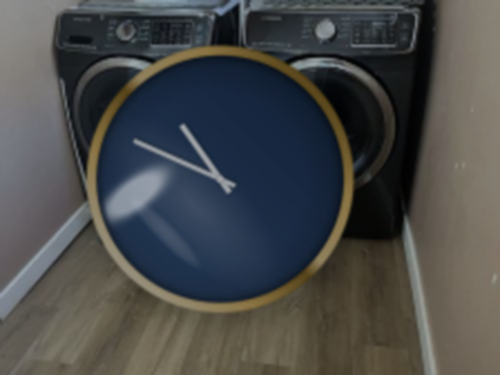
10:49
